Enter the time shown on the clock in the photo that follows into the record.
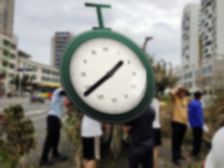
1:39
